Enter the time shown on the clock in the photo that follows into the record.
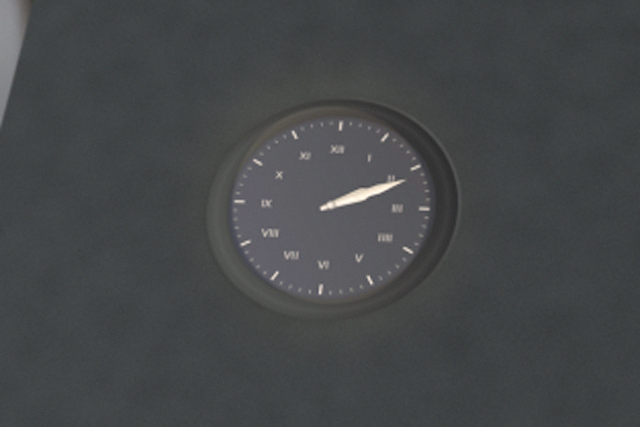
2:11
